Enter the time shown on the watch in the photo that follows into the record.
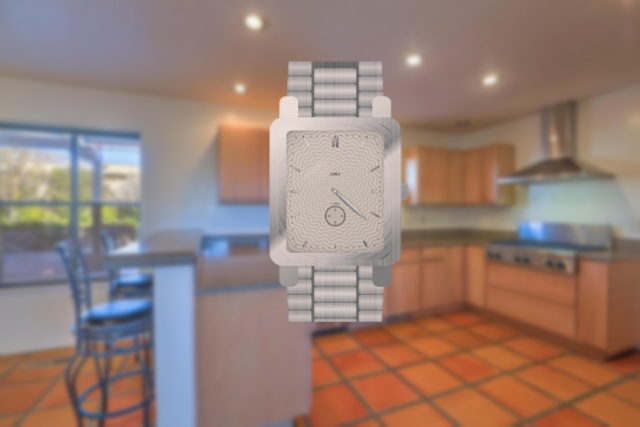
4:22
